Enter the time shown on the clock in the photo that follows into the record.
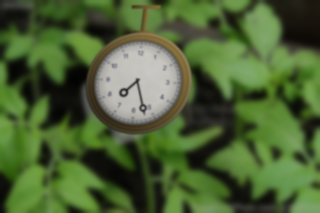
7:27
